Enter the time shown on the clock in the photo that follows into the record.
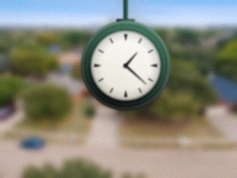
1:22
